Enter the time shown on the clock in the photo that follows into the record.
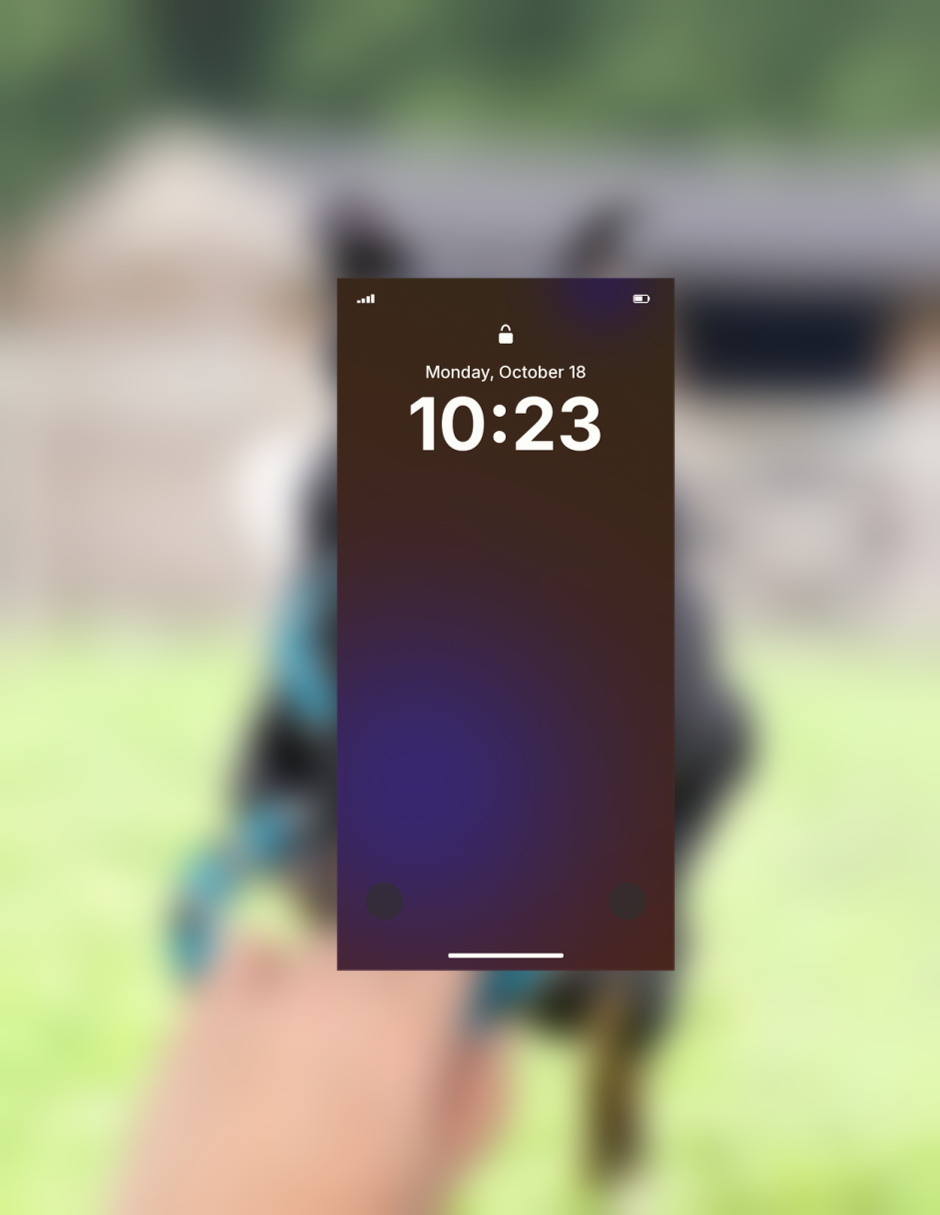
10:23
